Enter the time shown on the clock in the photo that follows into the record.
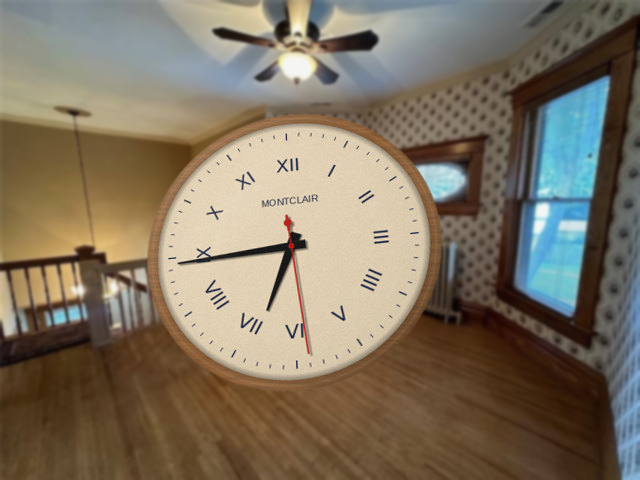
6:44:29
